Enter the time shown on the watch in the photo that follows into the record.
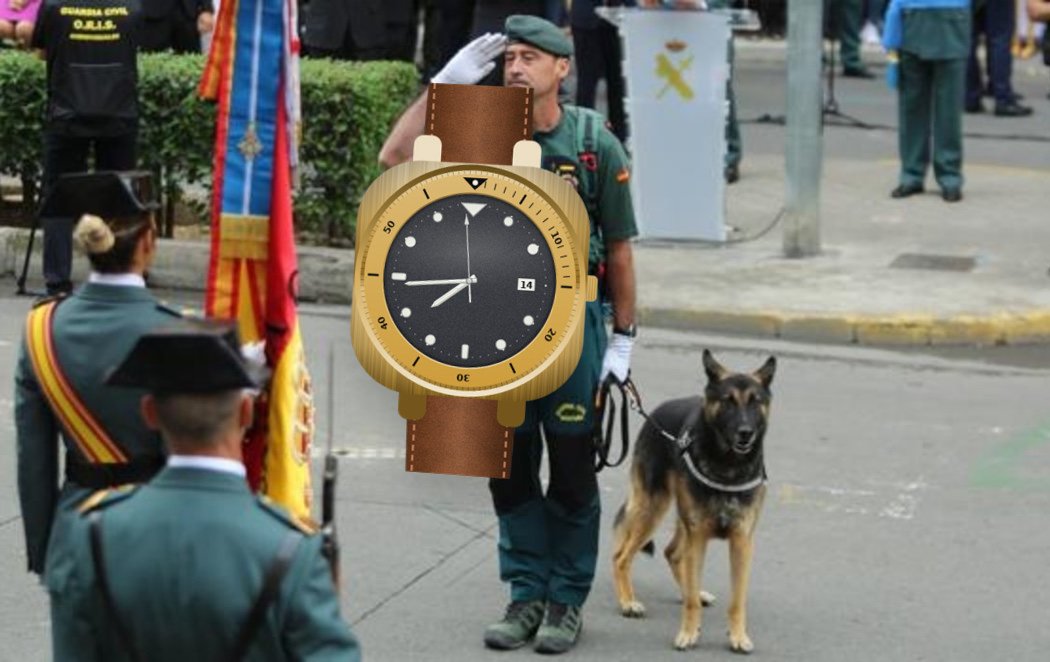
7:43:59
